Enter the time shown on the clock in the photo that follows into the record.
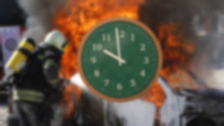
9:59
